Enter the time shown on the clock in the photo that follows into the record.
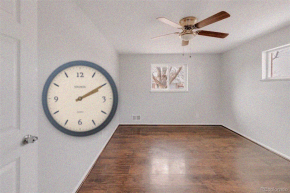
2:10
